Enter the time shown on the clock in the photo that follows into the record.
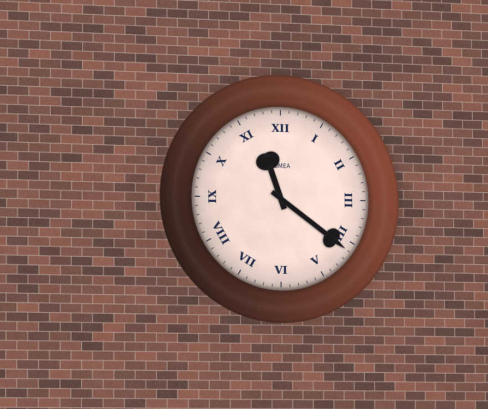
11:21
